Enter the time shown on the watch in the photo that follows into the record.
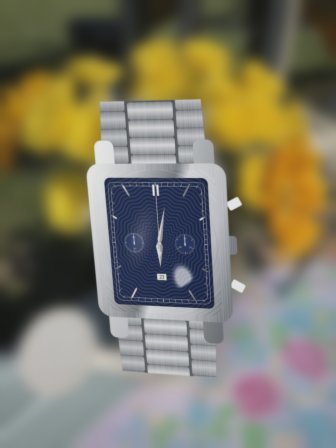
6:02
